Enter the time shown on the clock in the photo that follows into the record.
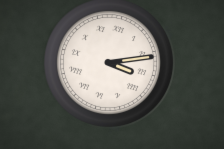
3:11
